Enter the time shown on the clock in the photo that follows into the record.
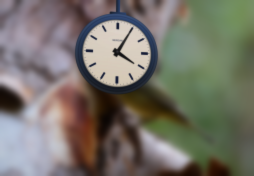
4:05
